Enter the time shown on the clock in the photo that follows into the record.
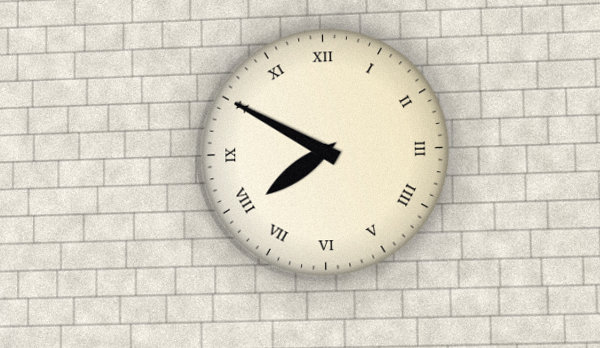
7:50
